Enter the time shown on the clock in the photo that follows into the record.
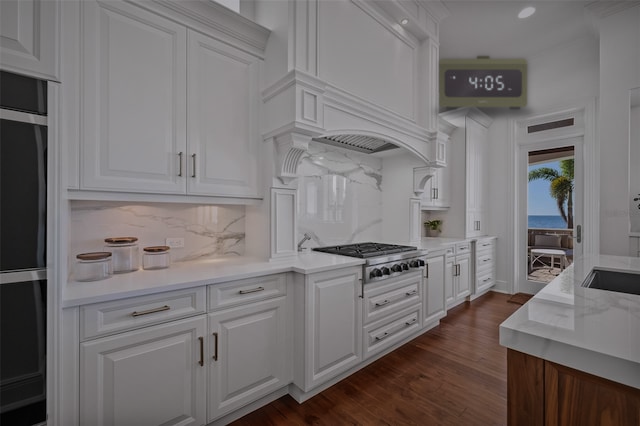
4:05
